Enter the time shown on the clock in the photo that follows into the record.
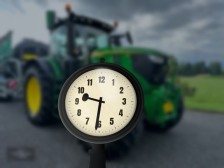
9:31
